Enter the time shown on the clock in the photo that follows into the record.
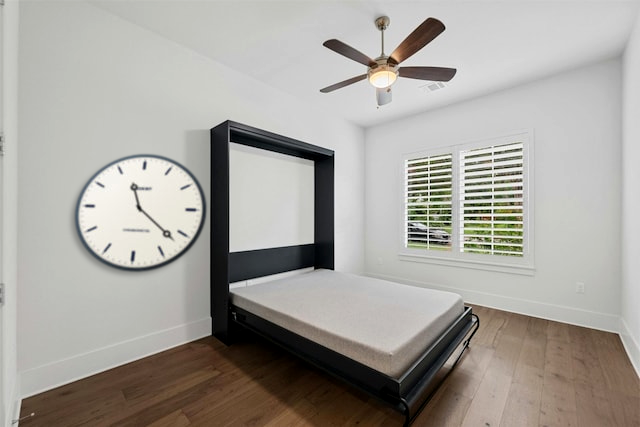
11:22
